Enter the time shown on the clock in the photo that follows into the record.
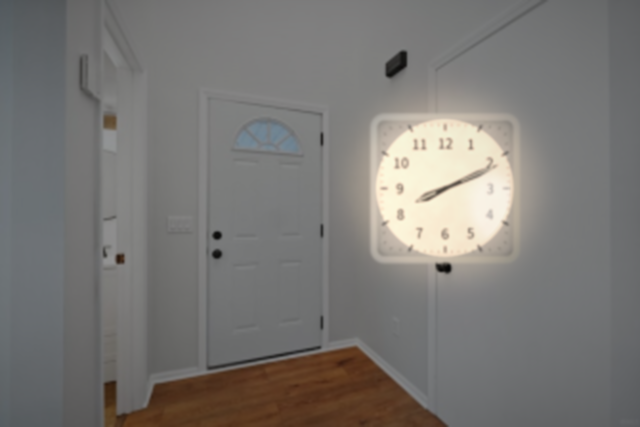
8:11
